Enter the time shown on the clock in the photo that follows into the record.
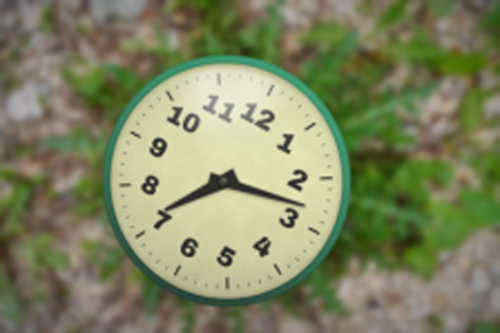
7:13
